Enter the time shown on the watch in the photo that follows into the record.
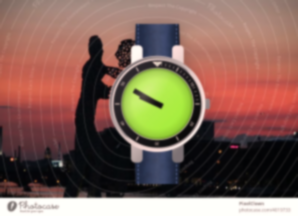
9:50
